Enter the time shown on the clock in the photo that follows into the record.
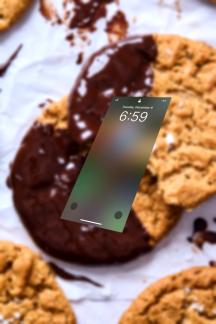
6:59
